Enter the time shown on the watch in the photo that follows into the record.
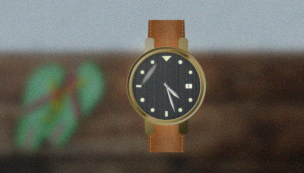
4:27
